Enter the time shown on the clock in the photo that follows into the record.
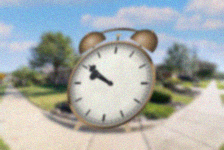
9:51
